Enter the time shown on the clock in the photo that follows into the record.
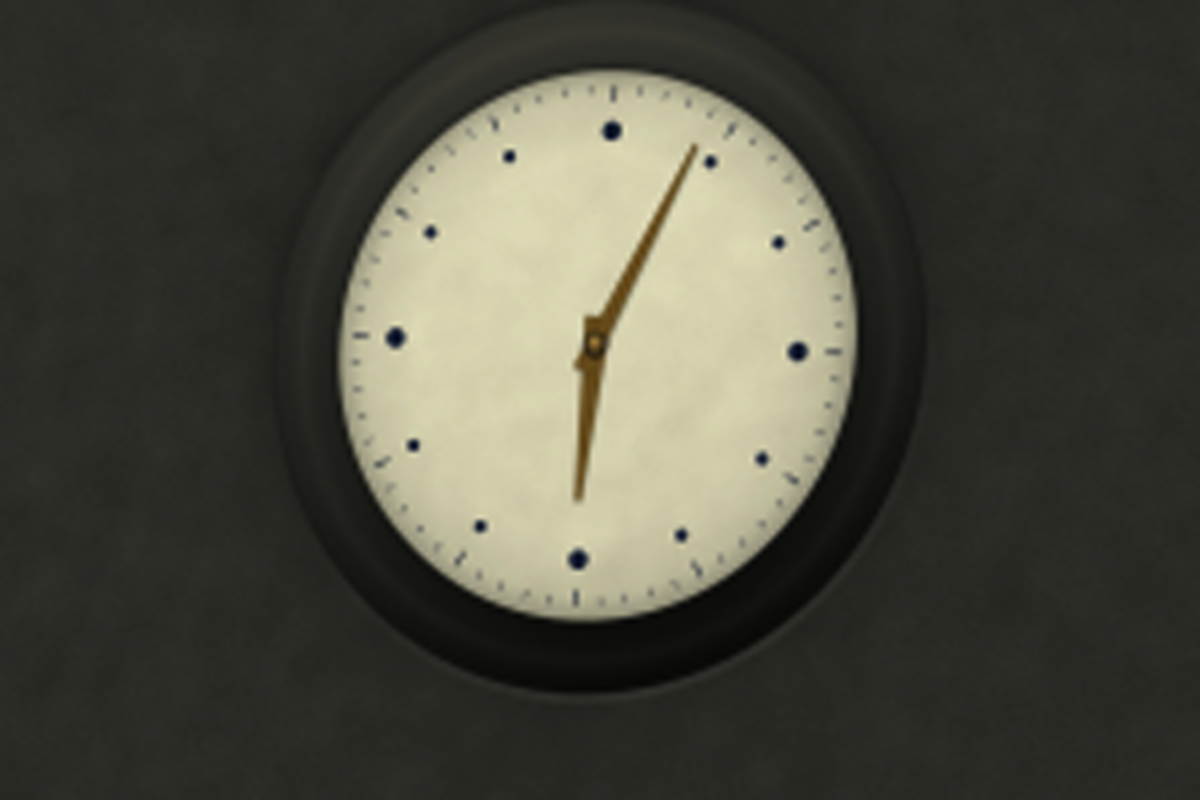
6:04
